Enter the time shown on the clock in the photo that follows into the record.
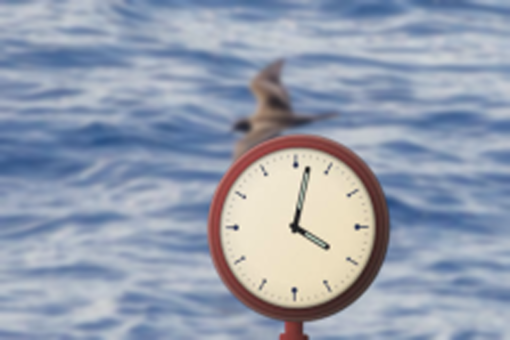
4:02
